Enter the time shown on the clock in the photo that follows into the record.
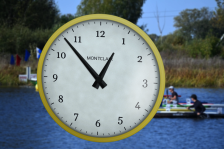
12:53
